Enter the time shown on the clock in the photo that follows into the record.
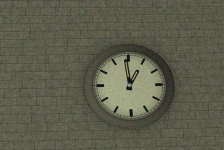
12:59
